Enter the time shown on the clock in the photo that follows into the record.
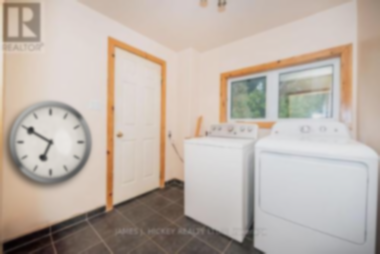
6:50
